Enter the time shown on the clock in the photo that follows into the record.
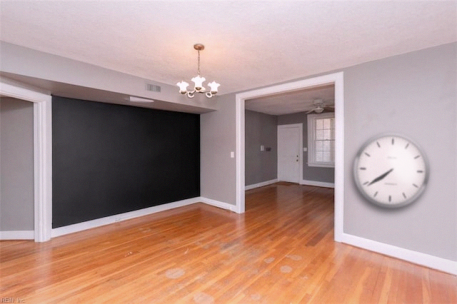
7:39
